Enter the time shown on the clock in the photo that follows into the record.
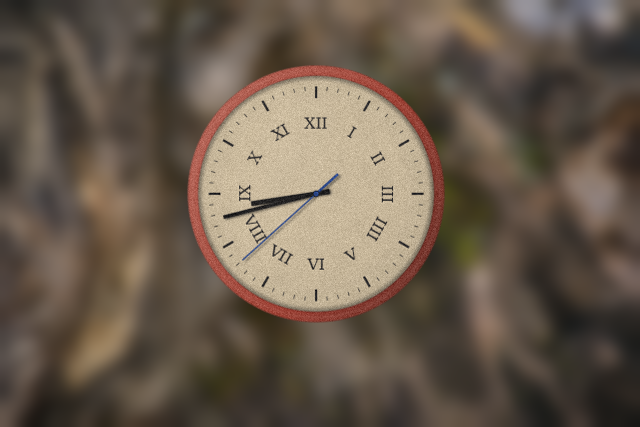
8:42:38
